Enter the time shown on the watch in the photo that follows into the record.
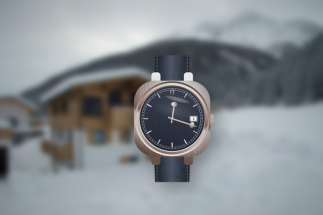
12:18
